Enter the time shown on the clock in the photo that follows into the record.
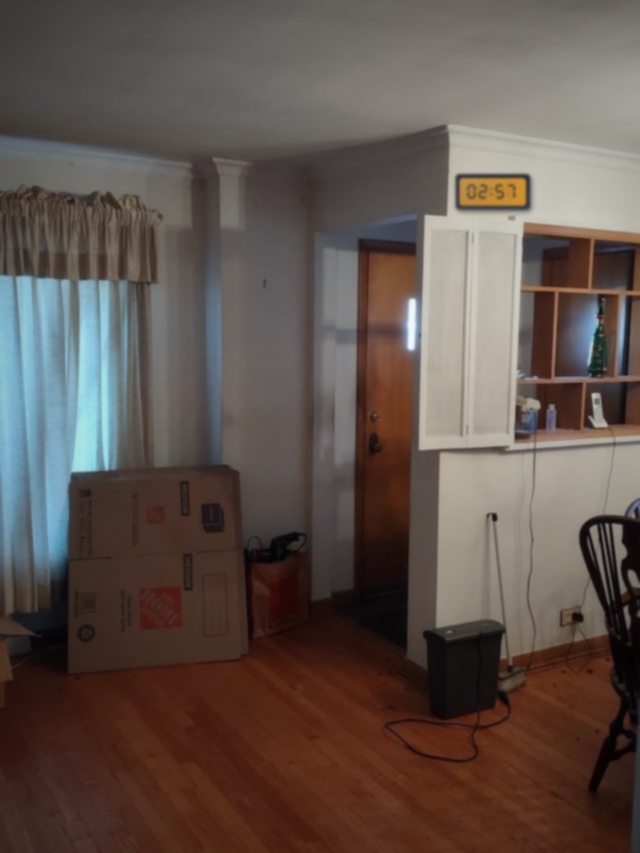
2:57
